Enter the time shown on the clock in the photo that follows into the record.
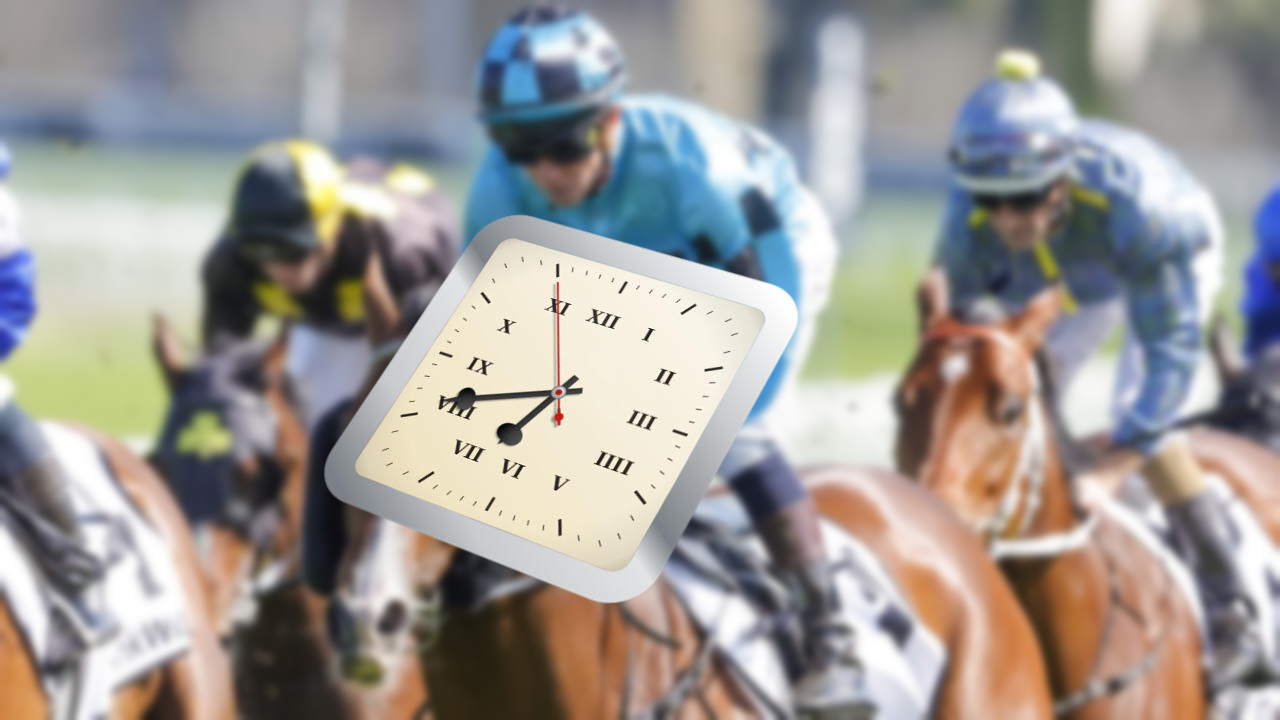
6:40:55
